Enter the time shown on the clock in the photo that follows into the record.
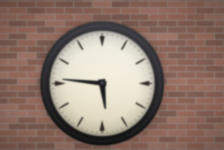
5:46
